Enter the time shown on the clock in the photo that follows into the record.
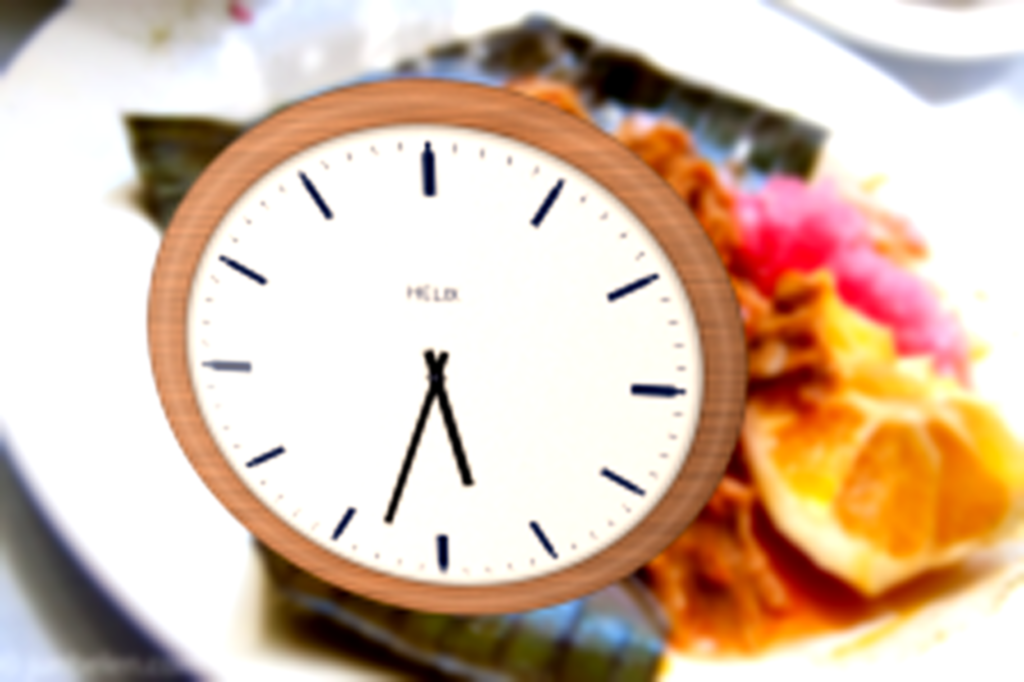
5:33
